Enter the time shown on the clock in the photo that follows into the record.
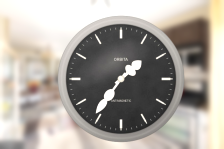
1:36
